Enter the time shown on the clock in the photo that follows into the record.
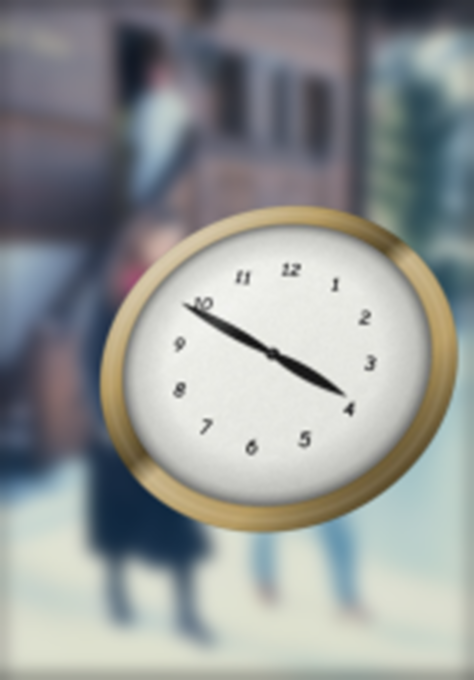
3:49
